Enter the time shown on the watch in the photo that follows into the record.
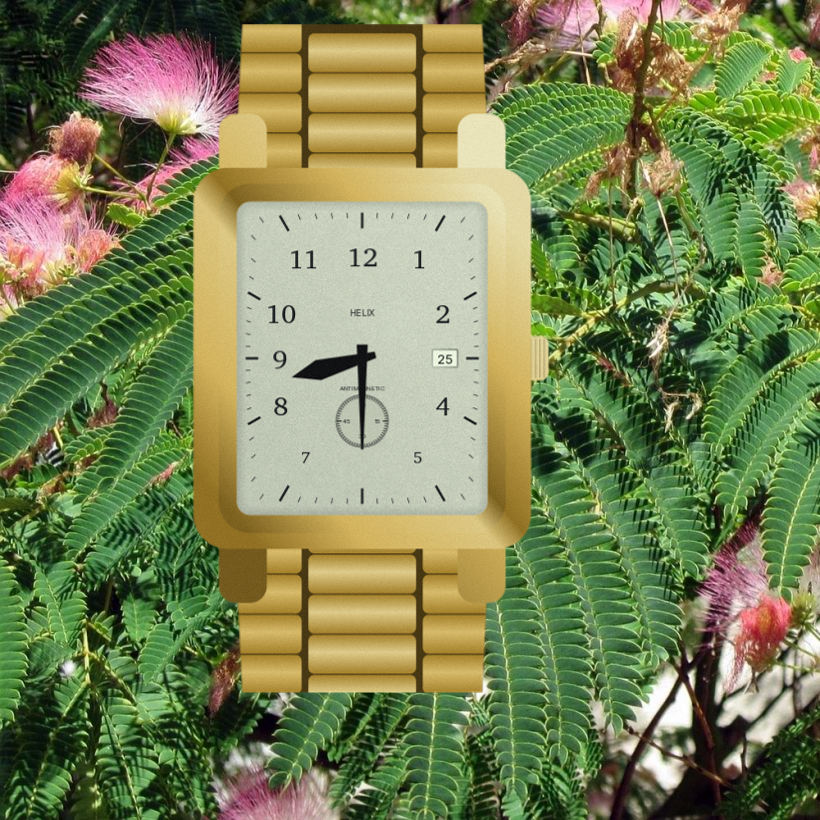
8:30
